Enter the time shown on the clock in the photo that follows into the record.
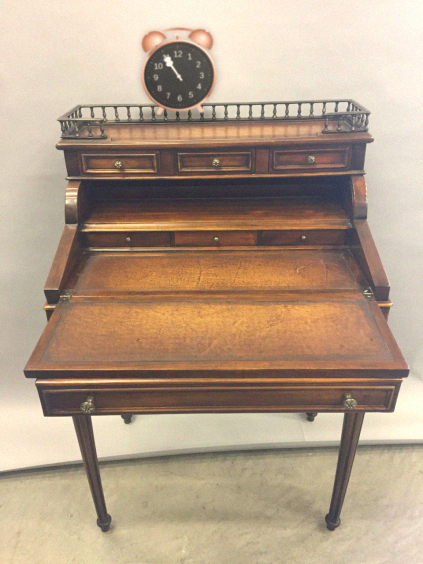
10:55
